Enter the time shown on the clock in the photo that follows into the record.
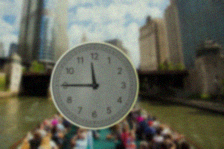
11:45
